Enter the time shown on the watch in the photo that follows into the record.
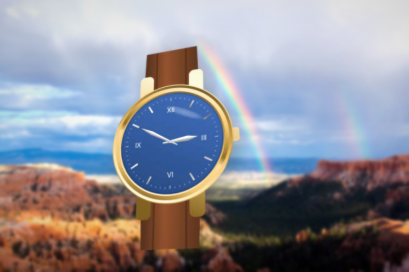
2:50
